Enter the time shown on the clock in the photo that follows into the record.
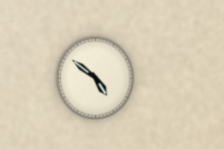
4:51
